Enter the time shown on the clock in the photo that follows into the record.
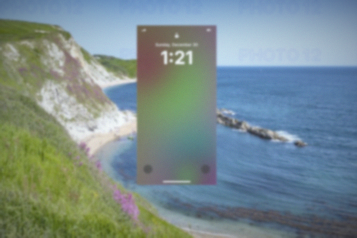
1:21
